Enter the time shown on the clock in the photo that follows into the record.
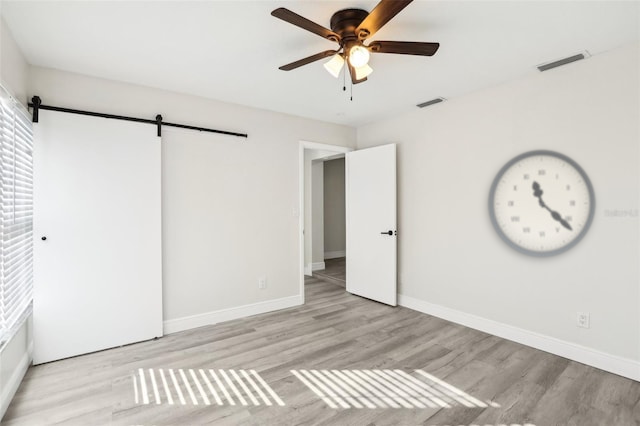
11:22
